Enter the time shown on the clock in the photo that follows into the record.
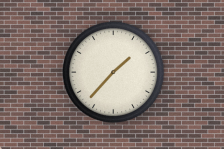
1:37
